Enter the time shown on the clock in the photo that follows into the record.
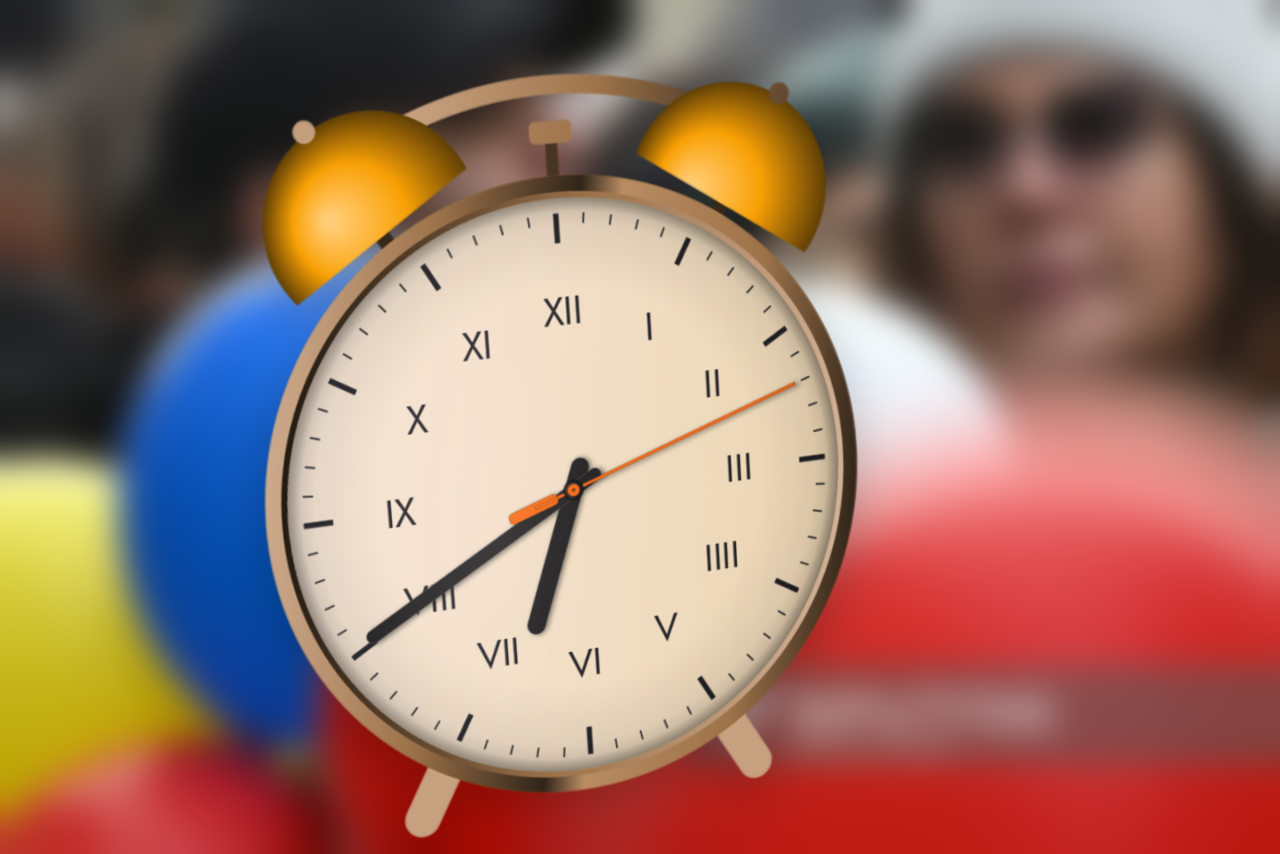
6:40:12
